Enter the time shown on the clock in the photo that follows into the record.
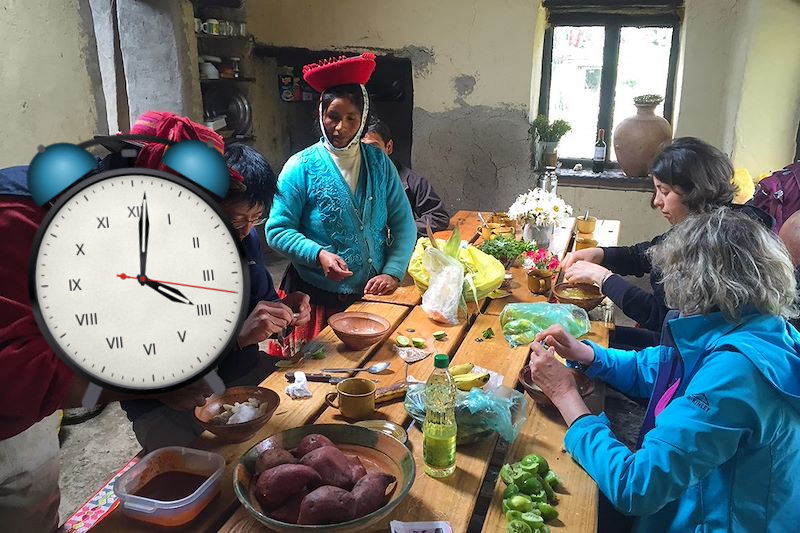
4:01:17
